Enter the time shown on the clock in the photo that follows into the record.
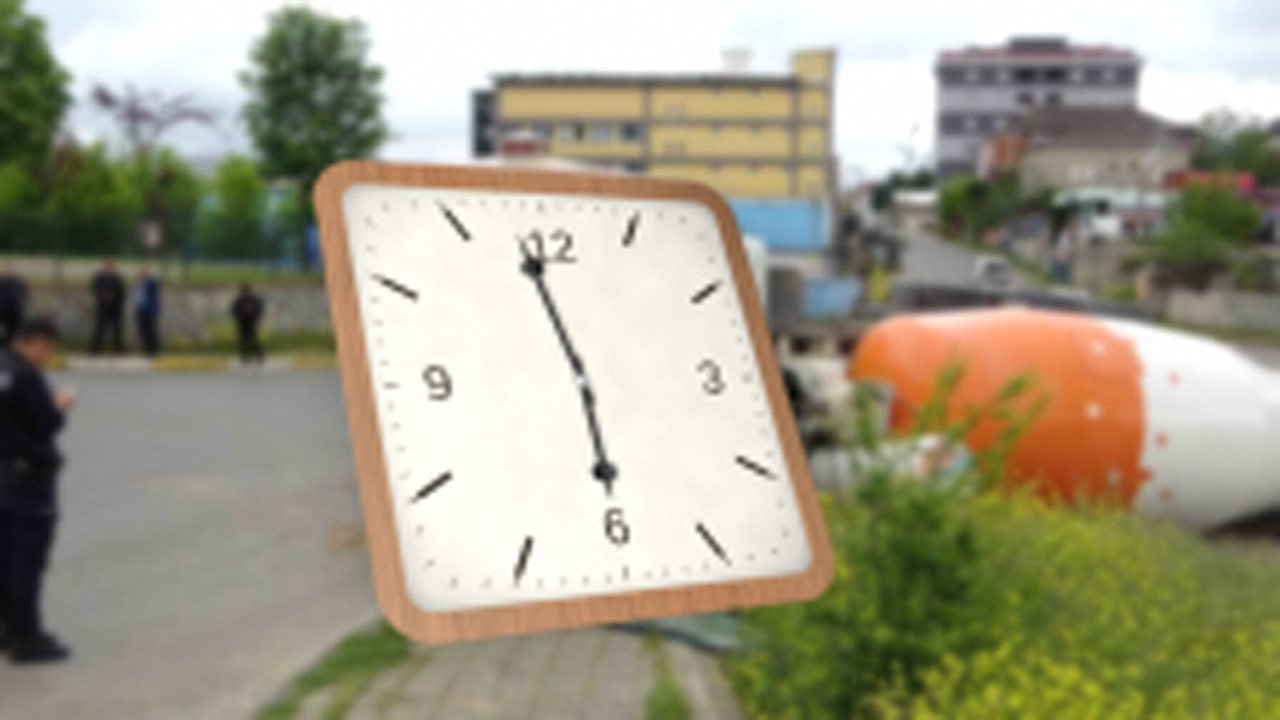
5:58
